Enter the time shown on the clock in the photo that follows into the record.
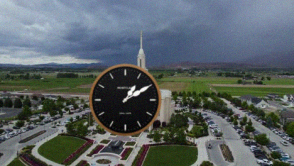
1:10
